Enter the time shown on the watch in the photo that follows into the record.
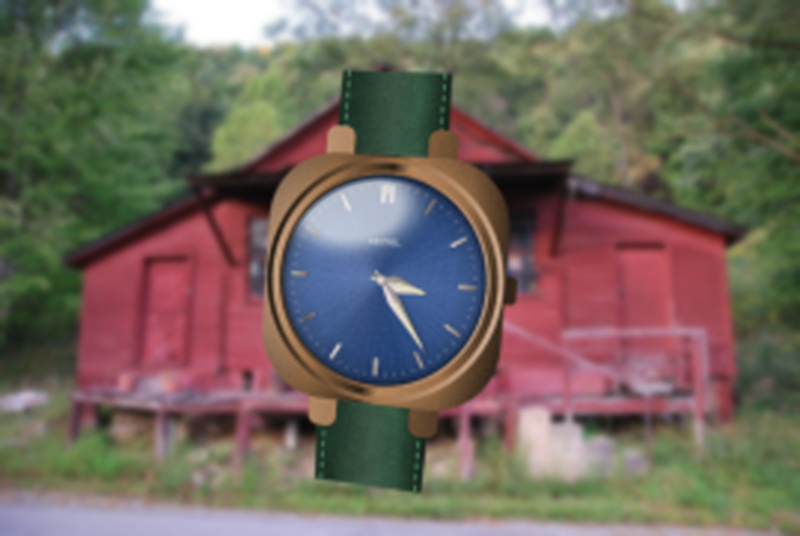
3:24
